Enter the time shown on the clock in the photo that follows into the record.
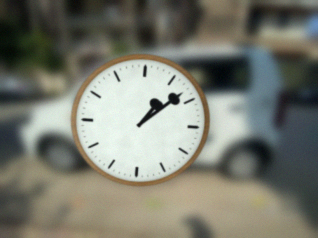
1:08
